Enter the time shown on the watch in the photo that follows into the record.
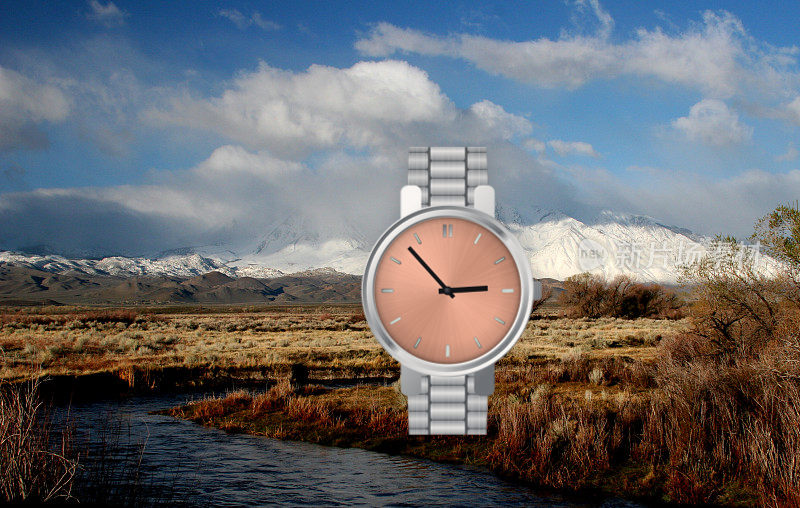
2:53
